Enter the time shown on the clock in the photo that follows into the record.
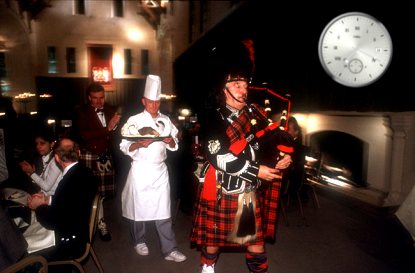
7:19
